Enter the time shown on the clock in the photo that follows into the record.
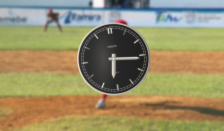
6:16
